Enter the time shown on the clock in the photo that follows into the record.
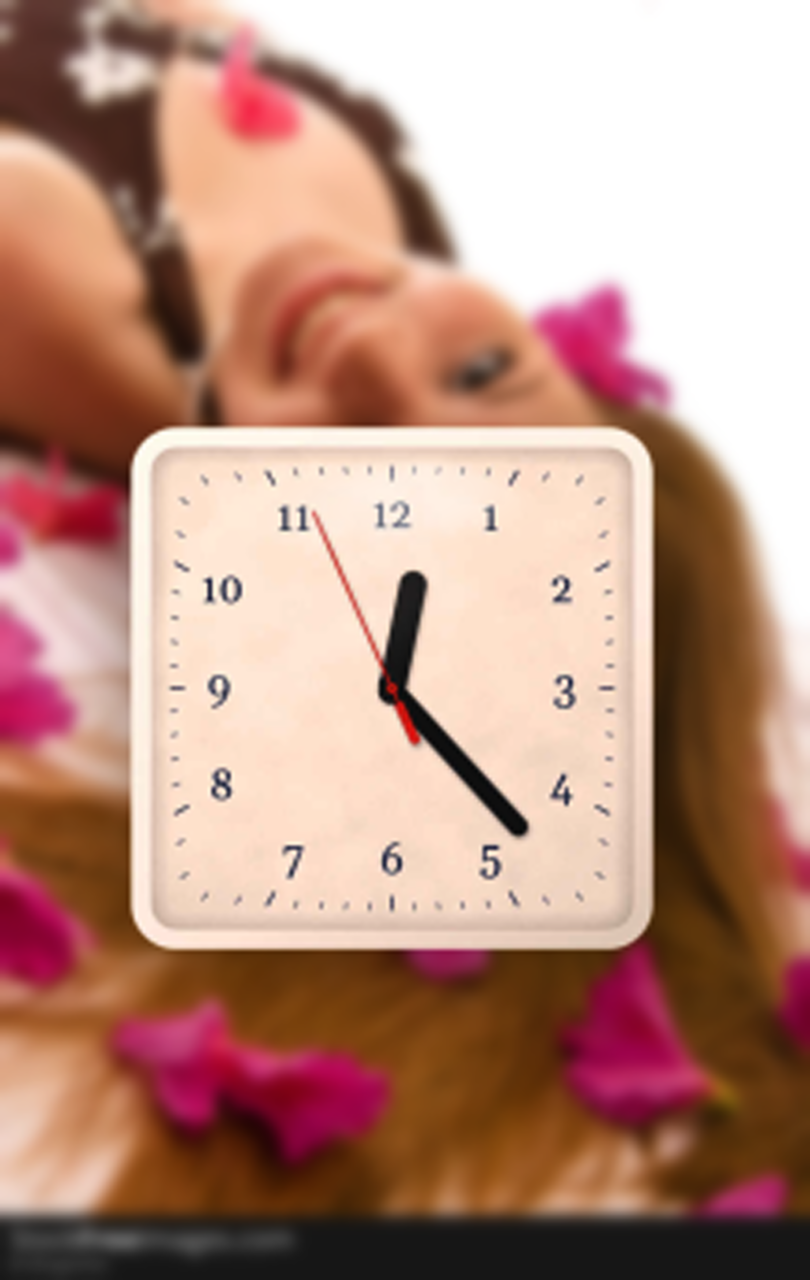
12:22:56
